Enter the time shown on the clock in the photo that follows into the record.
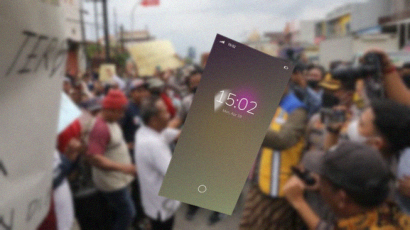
15:02
